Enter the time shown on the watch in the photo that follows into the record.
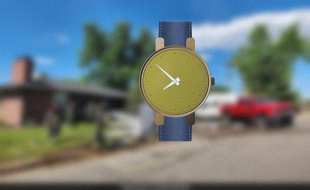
7:52
